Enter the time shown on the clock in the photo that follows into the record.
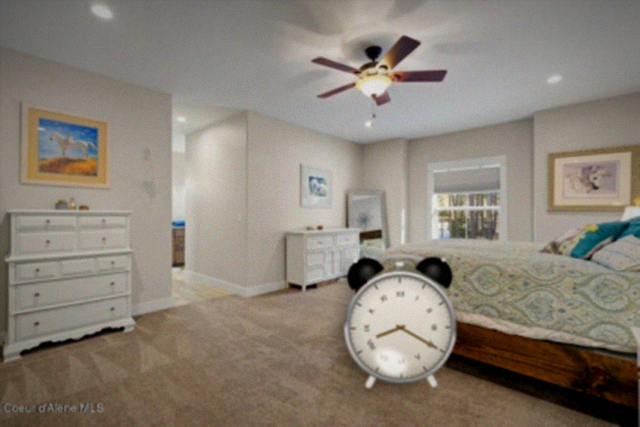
8:20
